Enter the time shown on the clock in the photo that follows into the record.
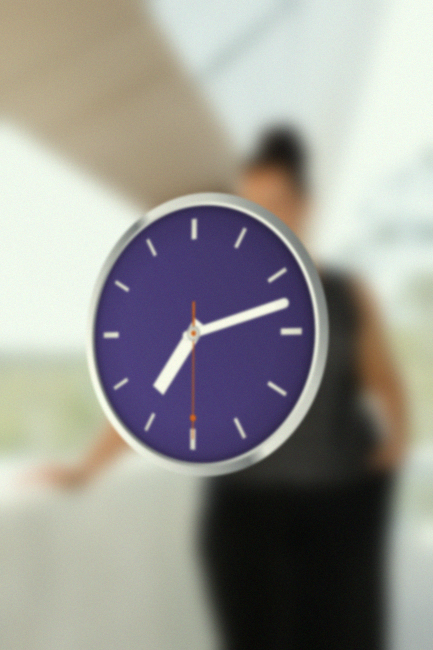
7:12:30
